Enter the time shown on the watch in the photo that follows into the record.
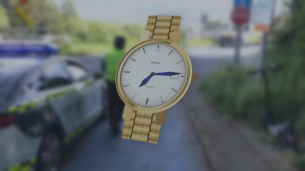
7:14
